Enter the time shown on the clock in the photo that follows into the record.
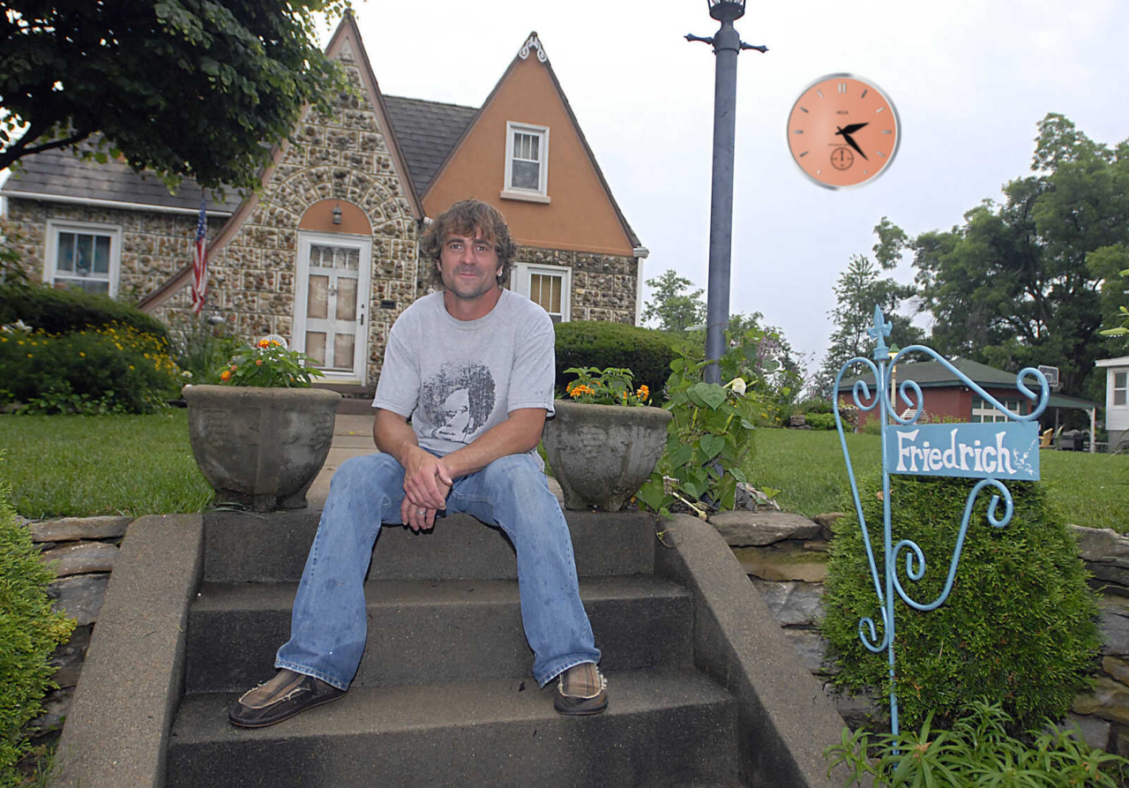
2:23
